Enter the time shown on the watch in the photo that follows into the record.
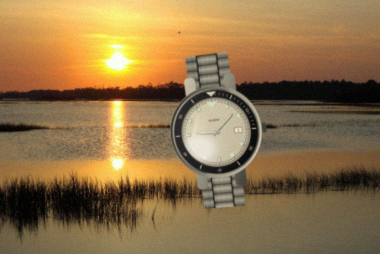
9:08
